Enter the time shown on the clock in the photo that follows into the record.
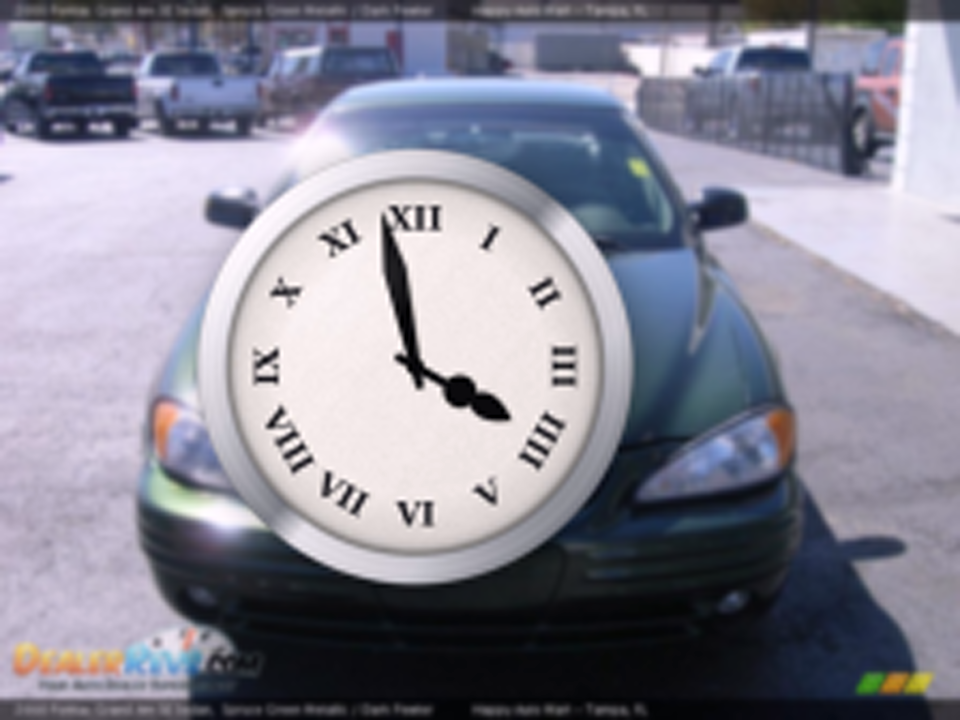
3:58
